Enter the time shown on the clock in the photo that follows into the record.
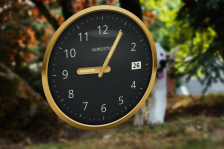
9:05
